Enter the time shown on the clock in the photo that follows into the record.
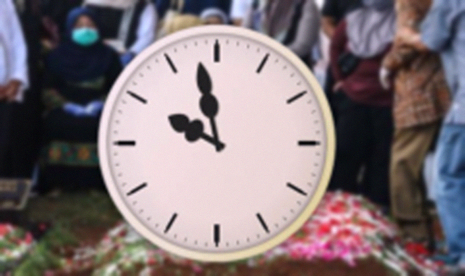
9:58
